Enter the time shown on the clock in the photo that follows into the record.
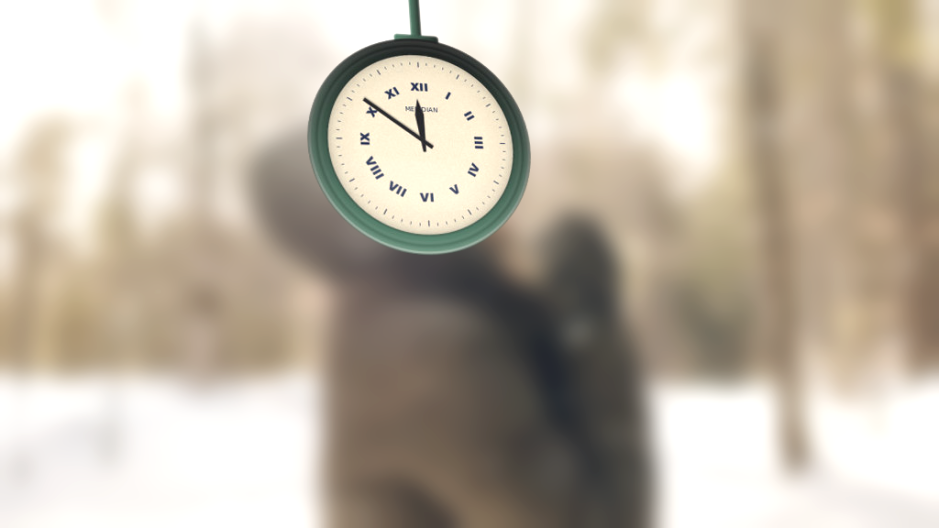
11:51
